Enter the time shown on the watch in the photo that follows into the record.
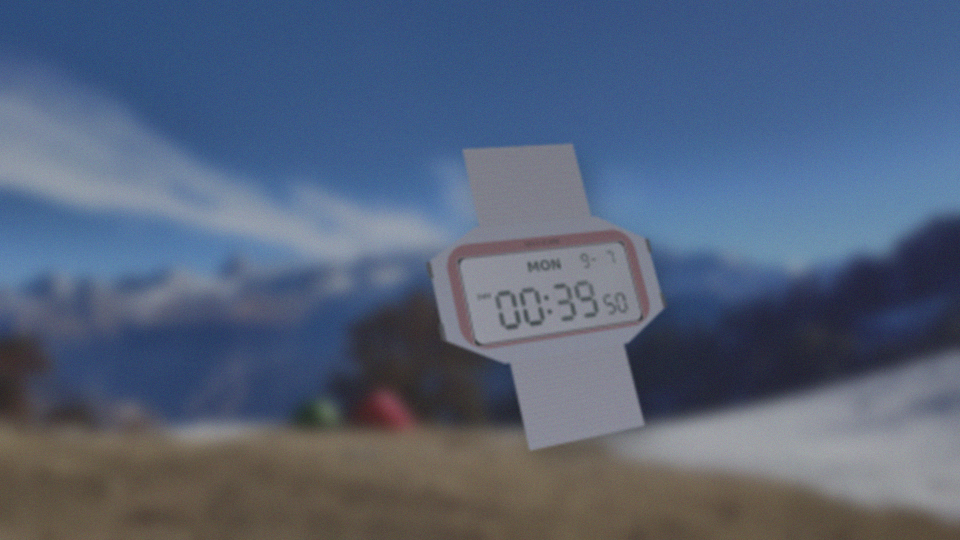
0:39:50
